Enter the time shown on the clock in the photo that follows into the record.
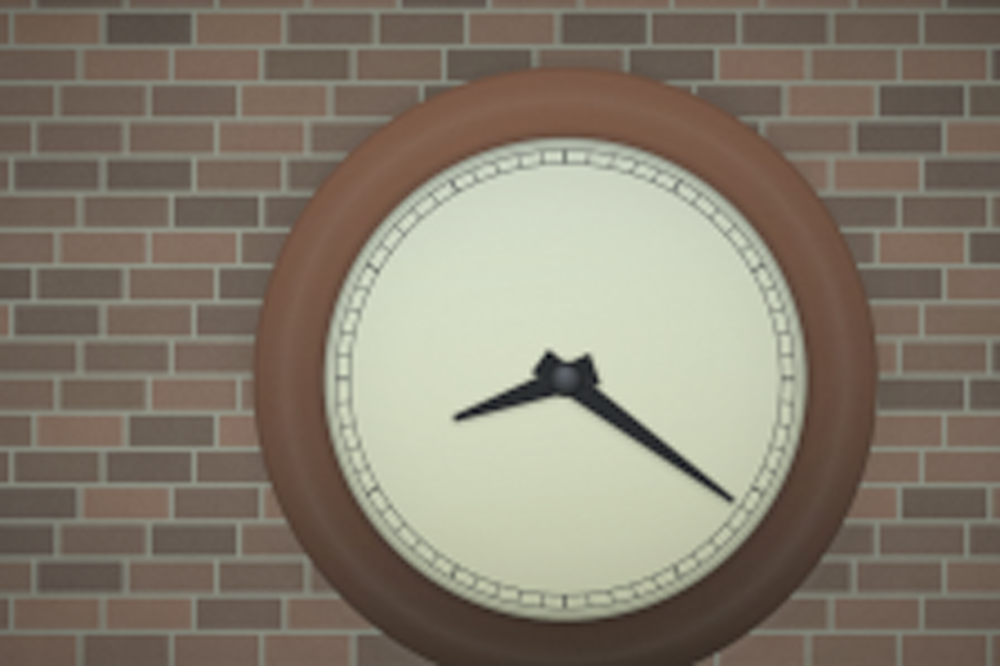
8:21
